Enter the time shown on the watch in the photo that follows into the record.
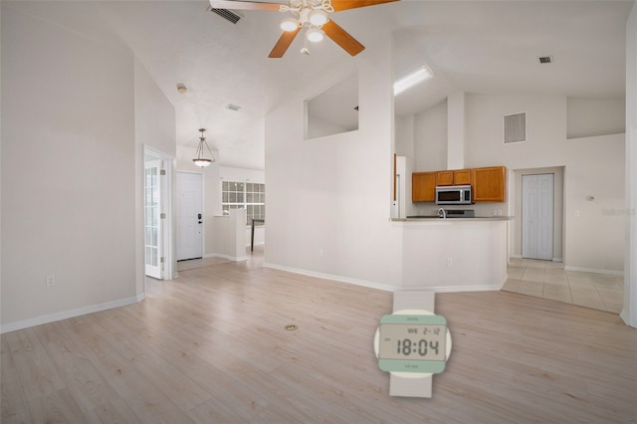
18:04
